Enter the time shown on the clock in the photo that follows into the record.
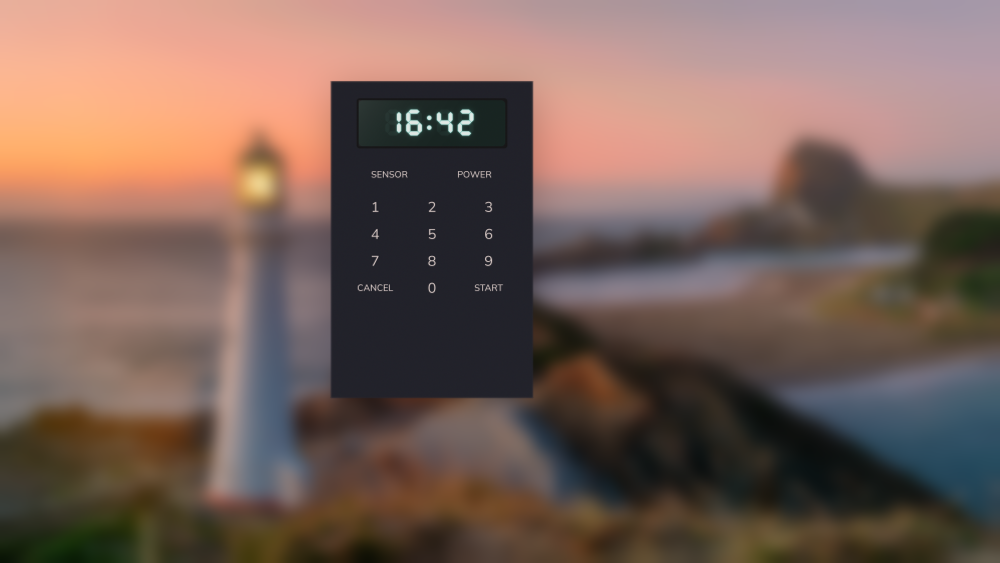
16:42
